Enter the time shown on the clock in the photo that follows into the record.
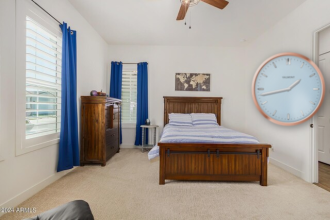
1:43
